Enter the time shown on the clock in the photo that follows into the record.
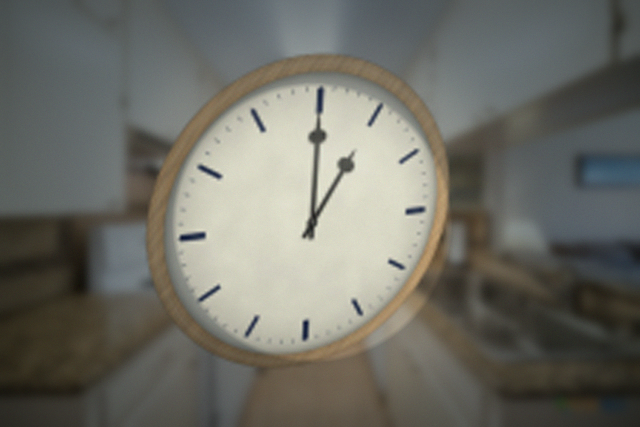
1:00
